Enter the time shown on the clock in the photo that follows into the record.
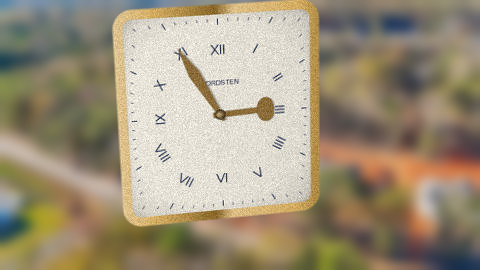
2:55
